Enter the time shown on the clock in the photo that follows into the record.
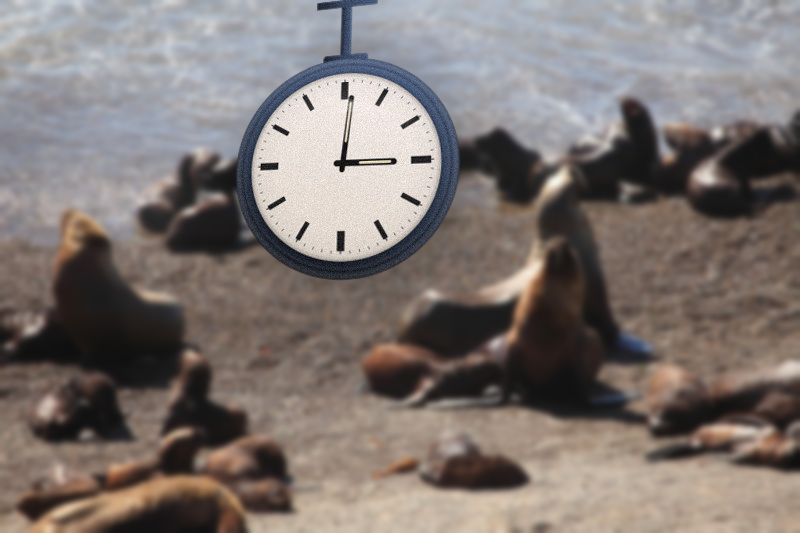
3:01
